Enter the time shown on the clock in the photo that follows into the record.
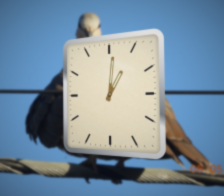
1:01
